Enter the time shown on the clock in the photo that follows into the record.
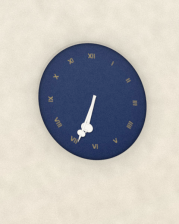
6:34
